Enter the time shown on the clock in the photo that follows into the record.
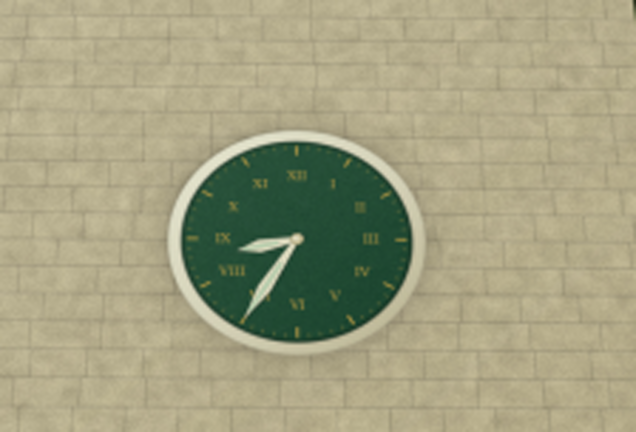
8:35
